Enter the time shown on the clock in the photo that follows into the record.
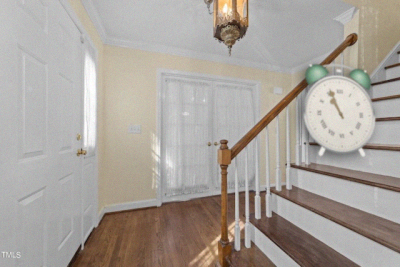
10:56
